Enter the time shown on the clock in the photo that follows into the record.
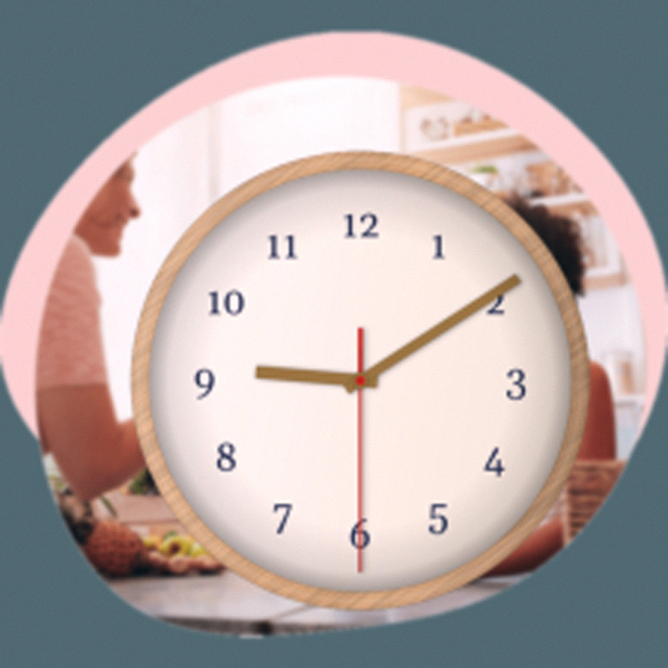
9:09:30
